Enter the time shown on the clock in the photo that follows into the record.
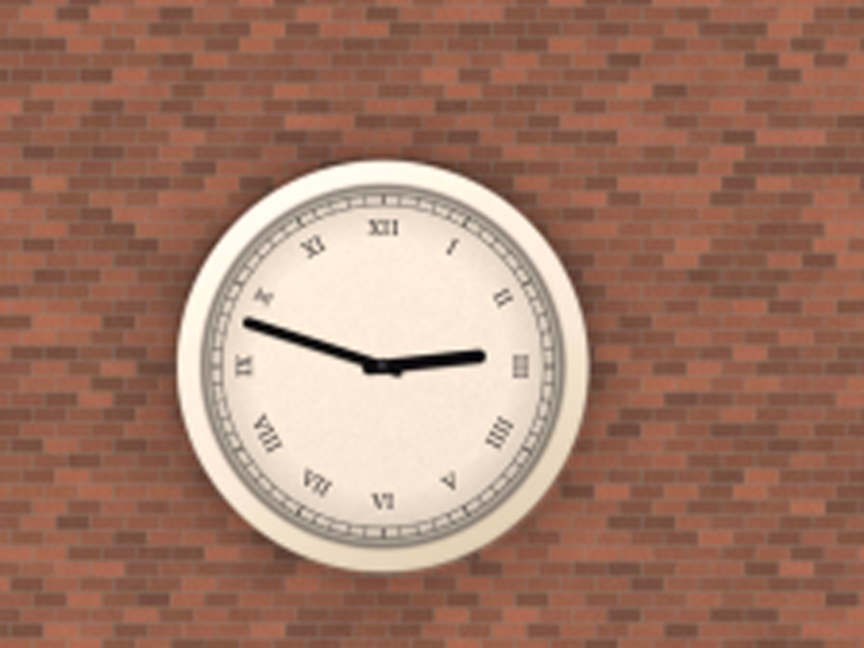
2:48
